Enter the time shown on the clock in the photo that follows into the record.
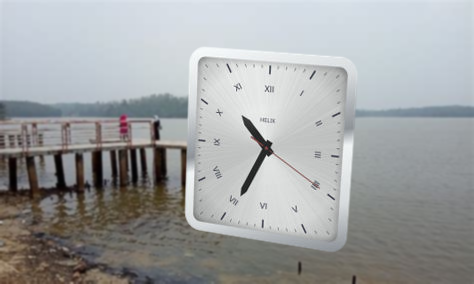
10:34:20
